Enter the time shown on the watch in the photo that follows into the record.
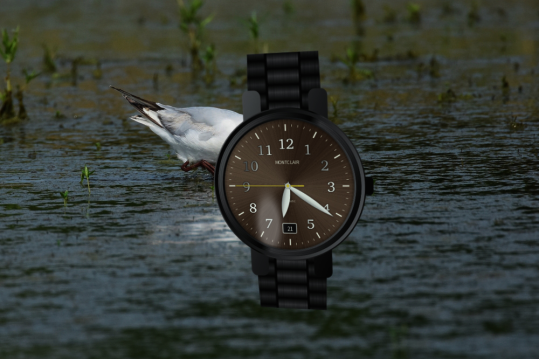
6:20:45
